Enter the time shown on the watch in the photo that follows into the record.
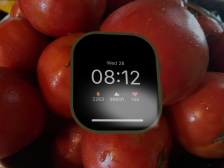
8:12
